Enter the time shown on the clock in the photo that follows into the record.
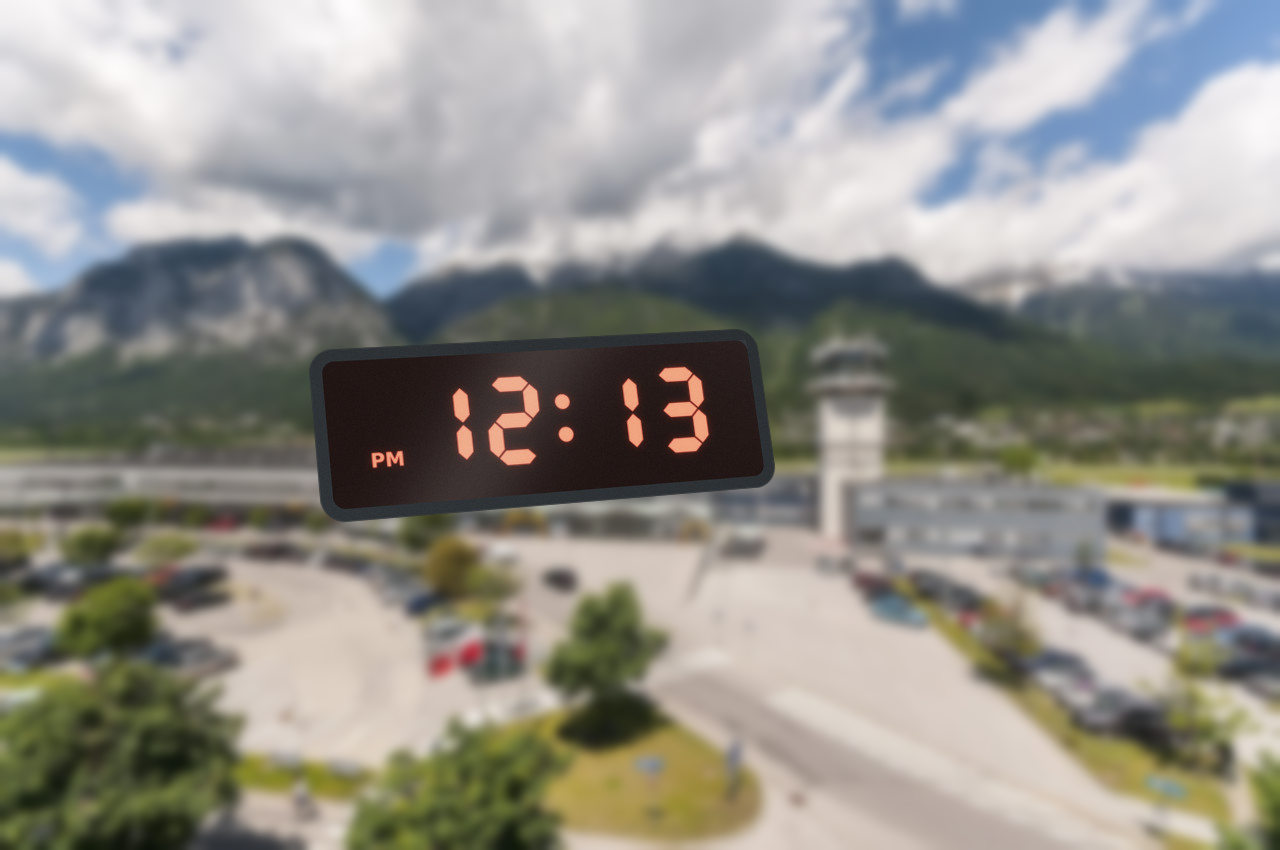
12:13
